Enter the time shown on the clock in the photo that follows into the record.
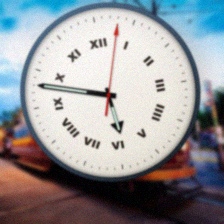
5:48:03
